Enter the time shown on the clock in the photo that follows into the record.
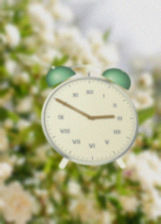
2:50
